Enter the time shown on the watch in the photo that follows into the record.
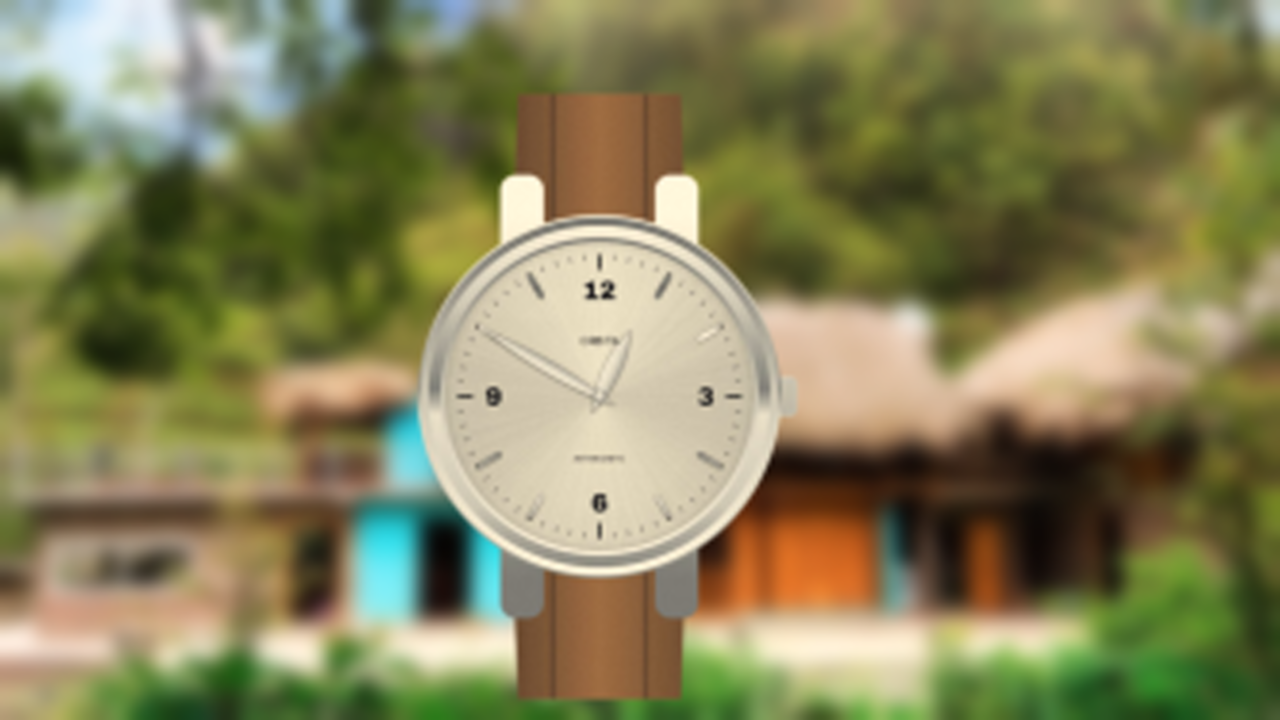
12:50
